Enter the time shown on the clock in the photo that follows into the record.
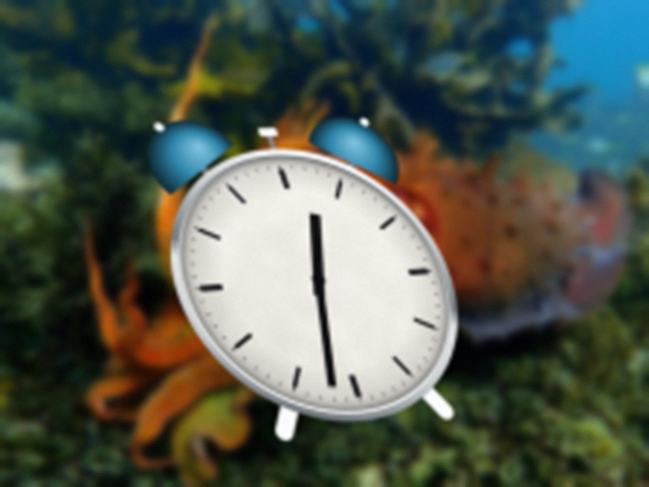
12:32
